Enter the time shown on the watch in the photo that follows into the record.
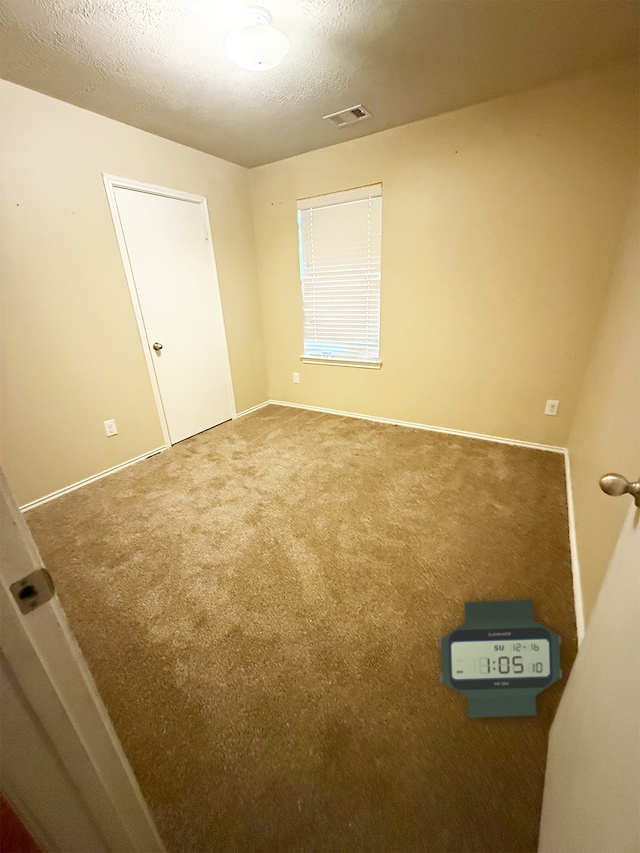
1:05:10
